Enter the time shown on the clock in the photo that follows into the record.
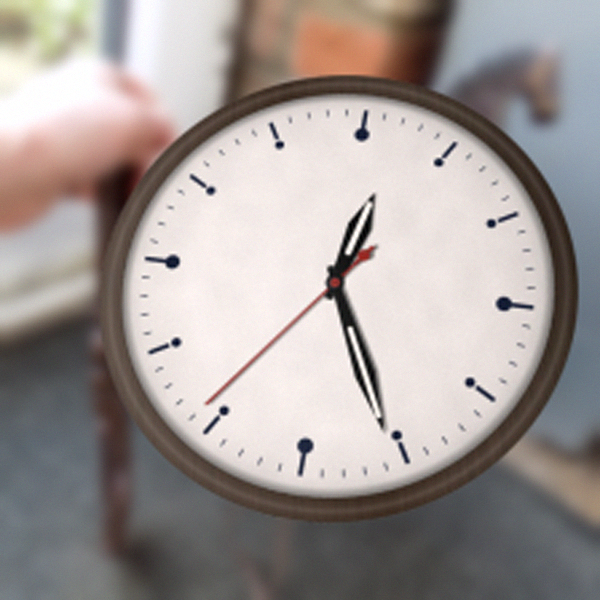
12:25:36
